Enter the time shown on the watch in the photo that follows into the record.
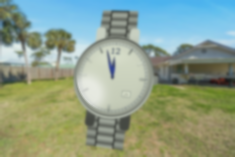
11:57
